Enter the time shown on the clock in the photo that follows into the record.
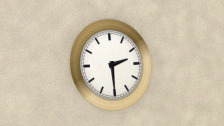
2:30
